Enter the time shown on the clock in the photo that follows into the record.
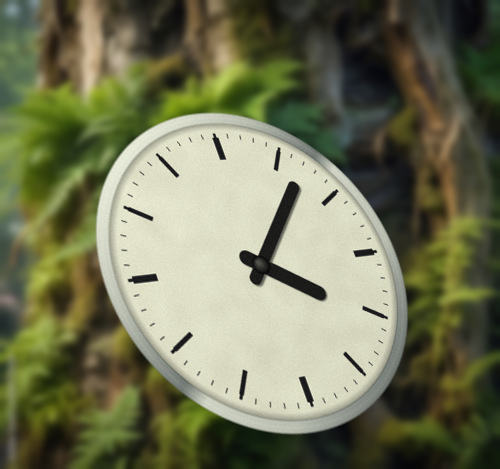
4:07
